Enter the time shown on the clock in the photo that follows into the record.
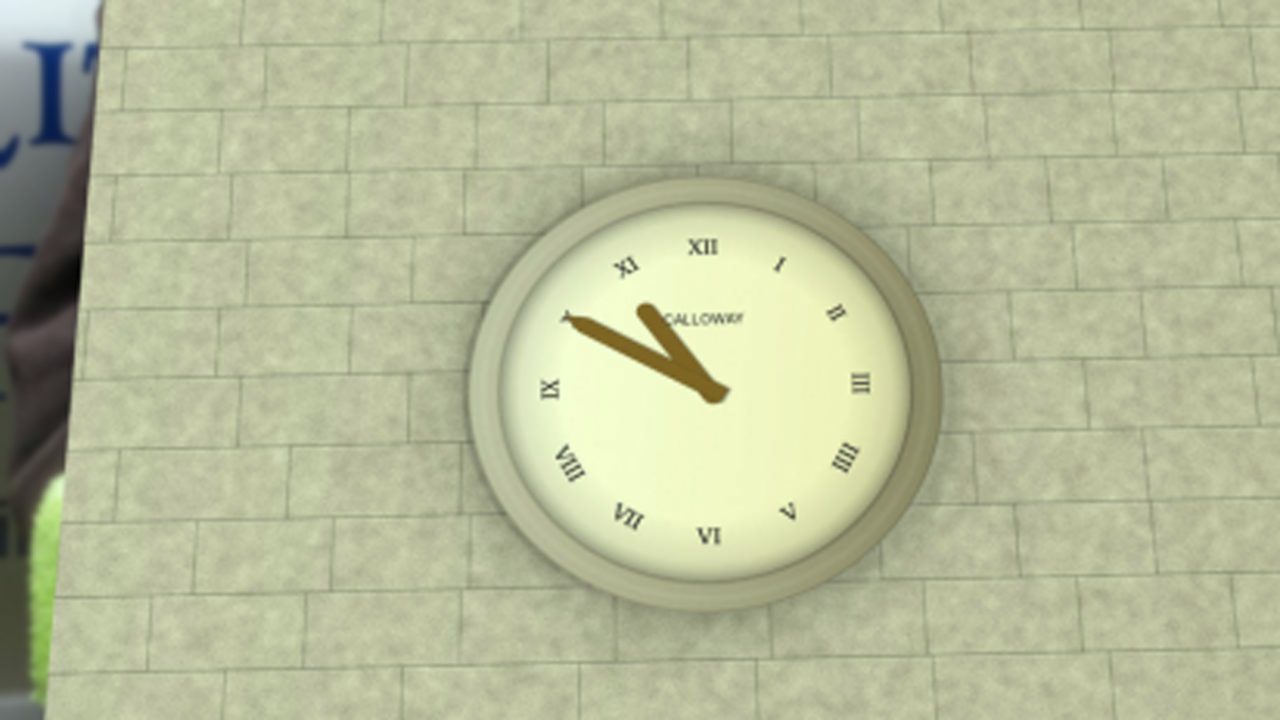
10:50
